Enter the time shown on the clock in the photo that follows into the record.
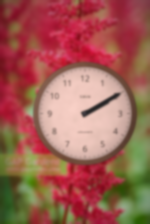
2:10
